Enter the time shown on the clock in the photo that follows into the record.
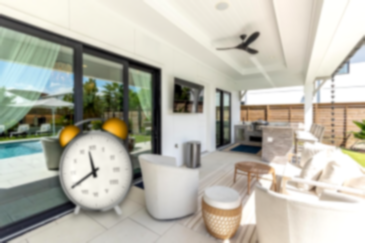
11:40
